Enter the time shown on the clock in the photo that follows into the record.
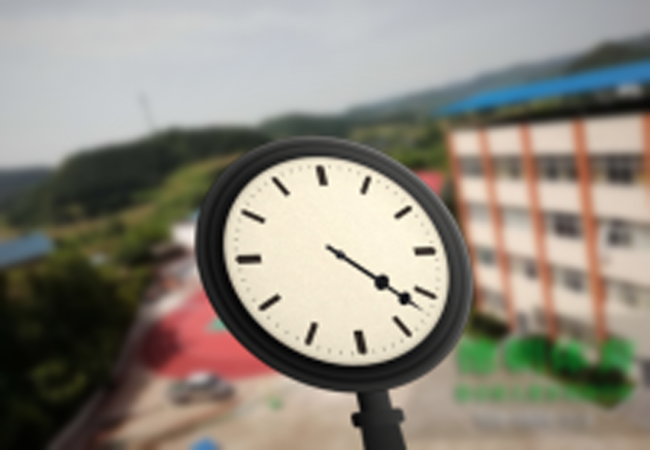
4:22
